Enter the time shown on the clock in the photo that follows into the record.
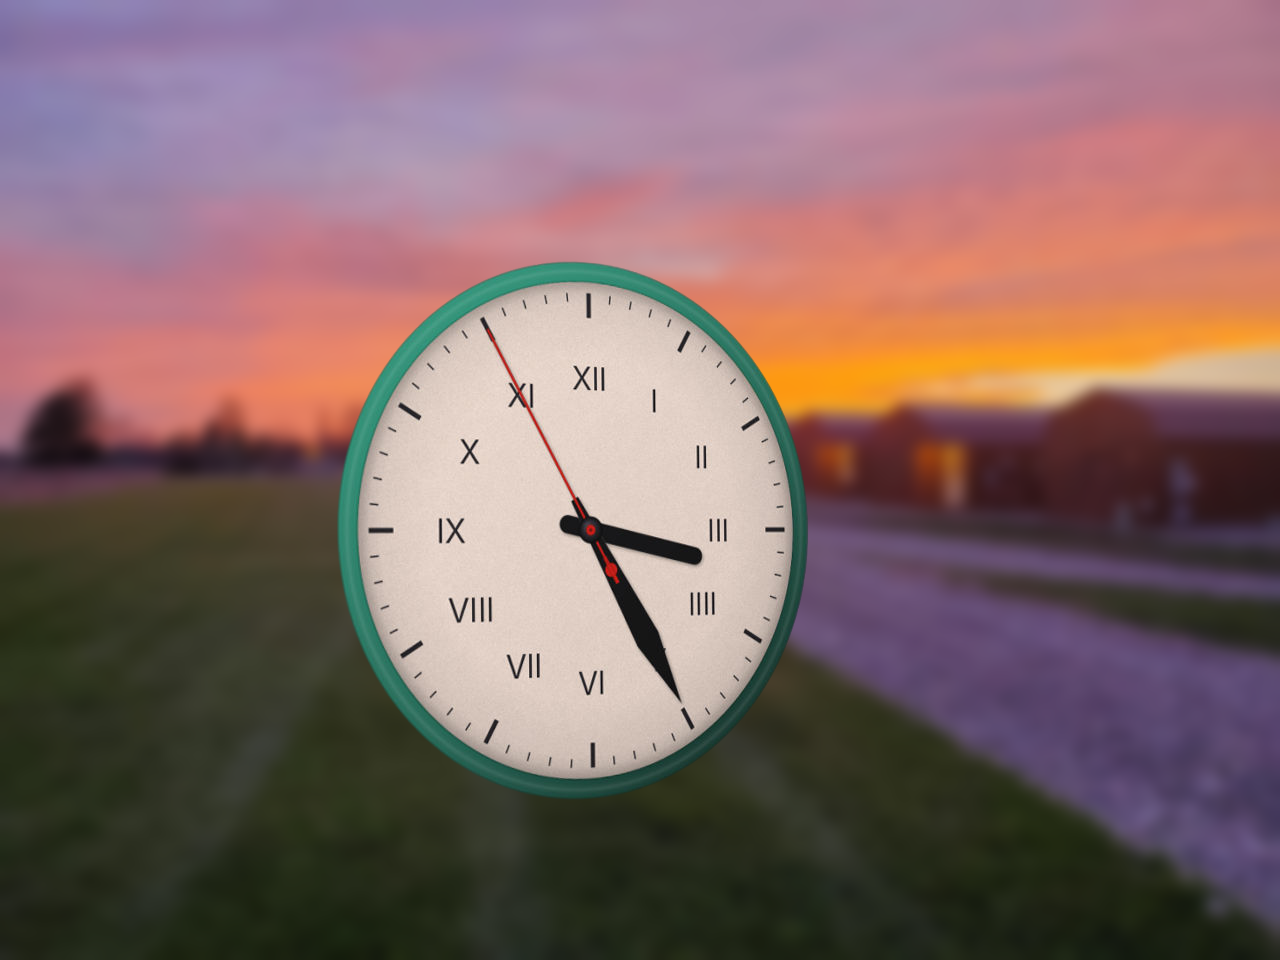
3:24:55
